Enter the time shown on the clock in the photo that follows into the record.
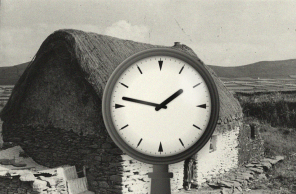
1:47
